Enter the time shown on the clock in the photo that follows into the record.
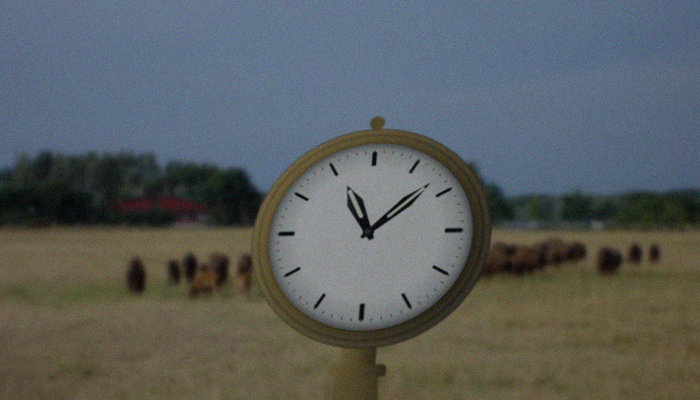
11:08
